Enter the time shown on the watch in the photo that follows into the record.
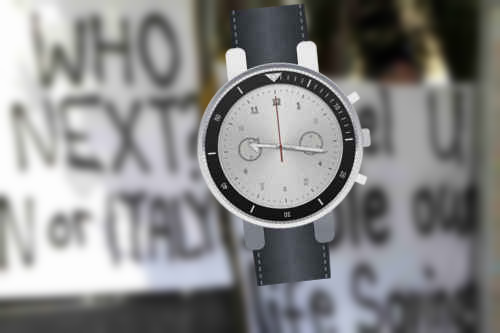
9:17
